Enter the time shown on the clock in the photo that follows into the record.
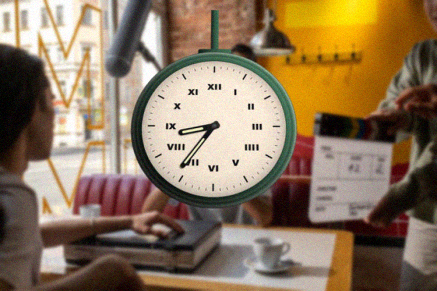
8:36
